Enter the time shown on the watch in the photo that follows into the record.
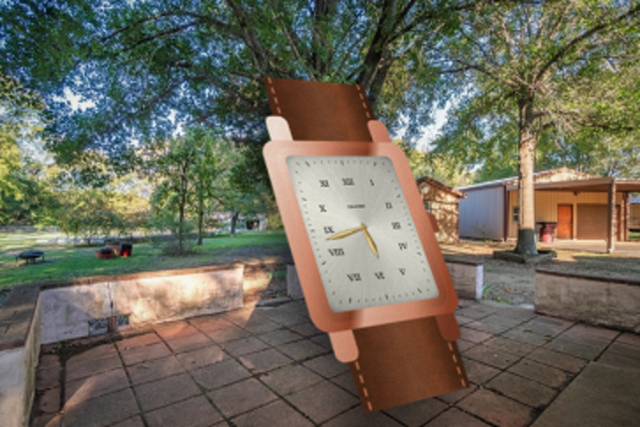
5:43
